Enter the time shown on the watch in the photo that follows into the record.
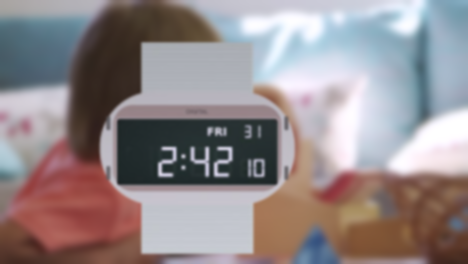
2:42:10
